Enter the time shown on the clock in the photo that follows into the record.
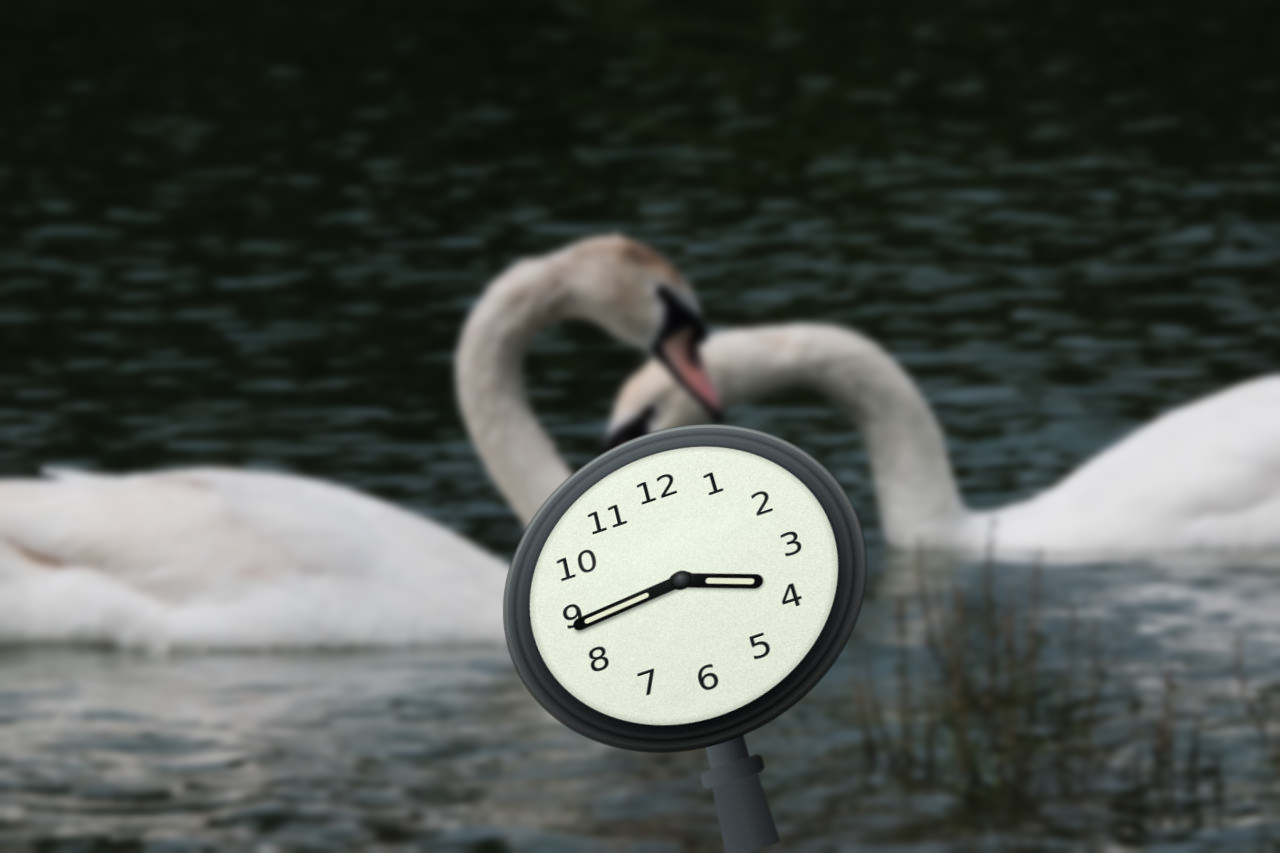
3:44
